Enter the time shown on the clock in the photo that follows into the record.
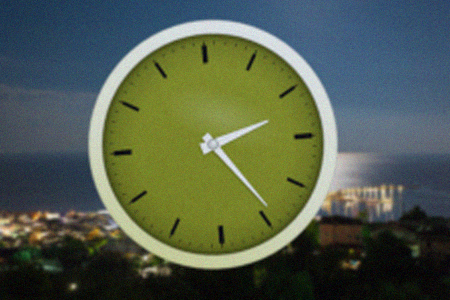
2:24
